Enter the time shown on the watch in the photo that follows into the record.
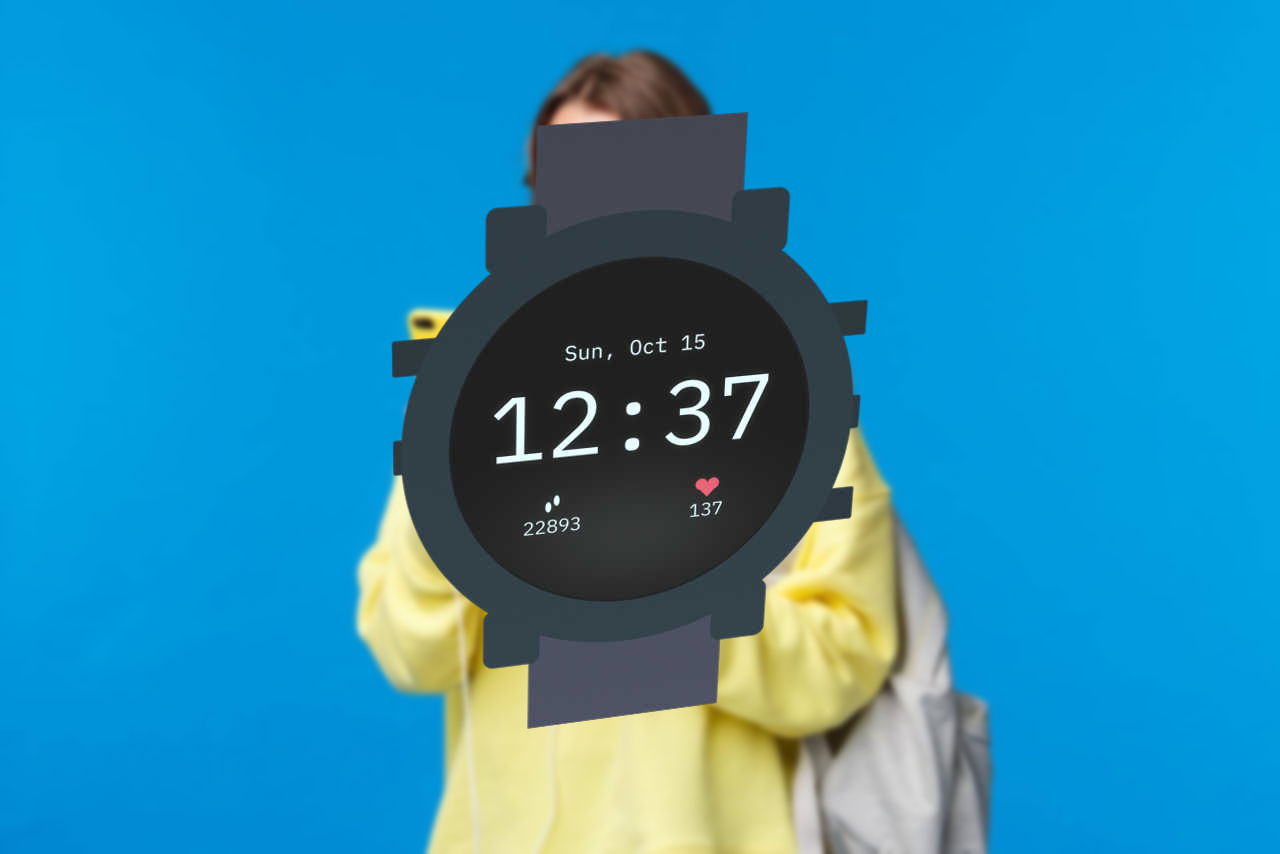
12:37
